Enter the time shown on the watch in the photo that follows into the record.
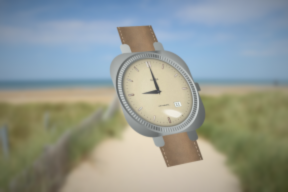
9:00
